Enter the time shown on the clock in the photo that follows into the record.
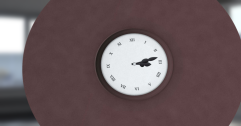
3:13
